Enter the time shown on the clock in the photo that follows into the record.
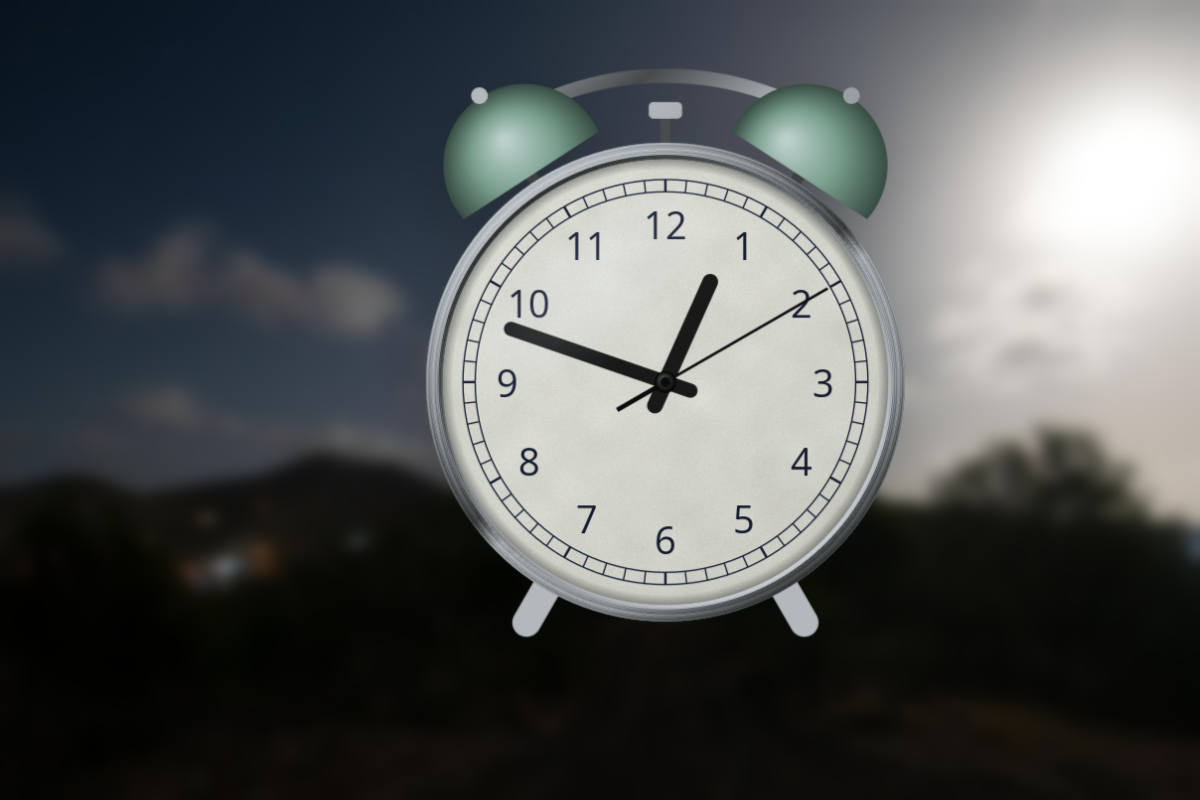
12:48:10
